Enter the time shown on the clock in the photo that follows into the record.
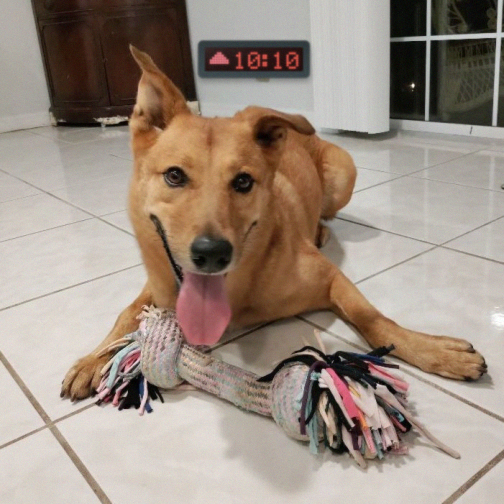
10:10
